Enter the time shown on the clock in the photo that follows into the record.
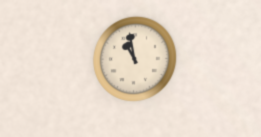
10:58
